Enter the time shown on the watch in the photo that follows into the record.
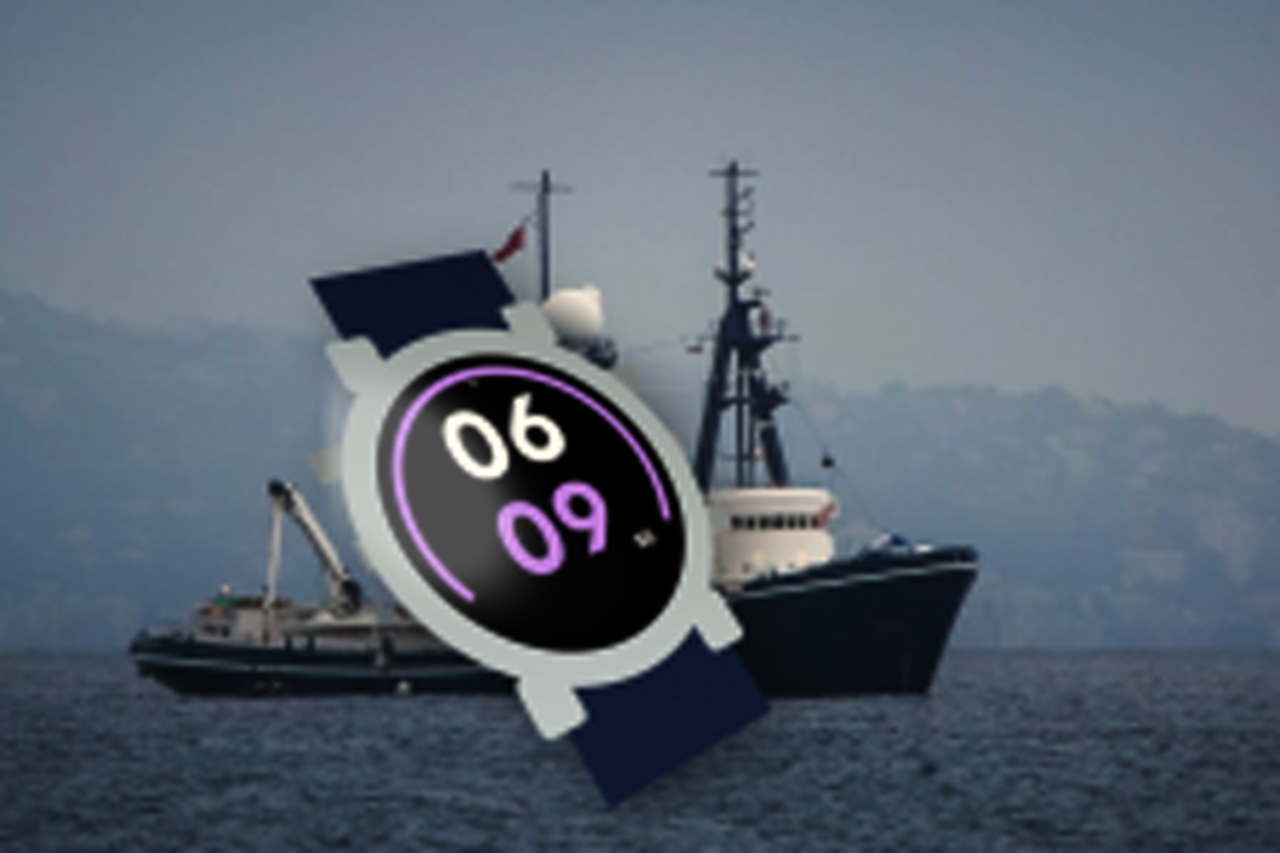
6:09
